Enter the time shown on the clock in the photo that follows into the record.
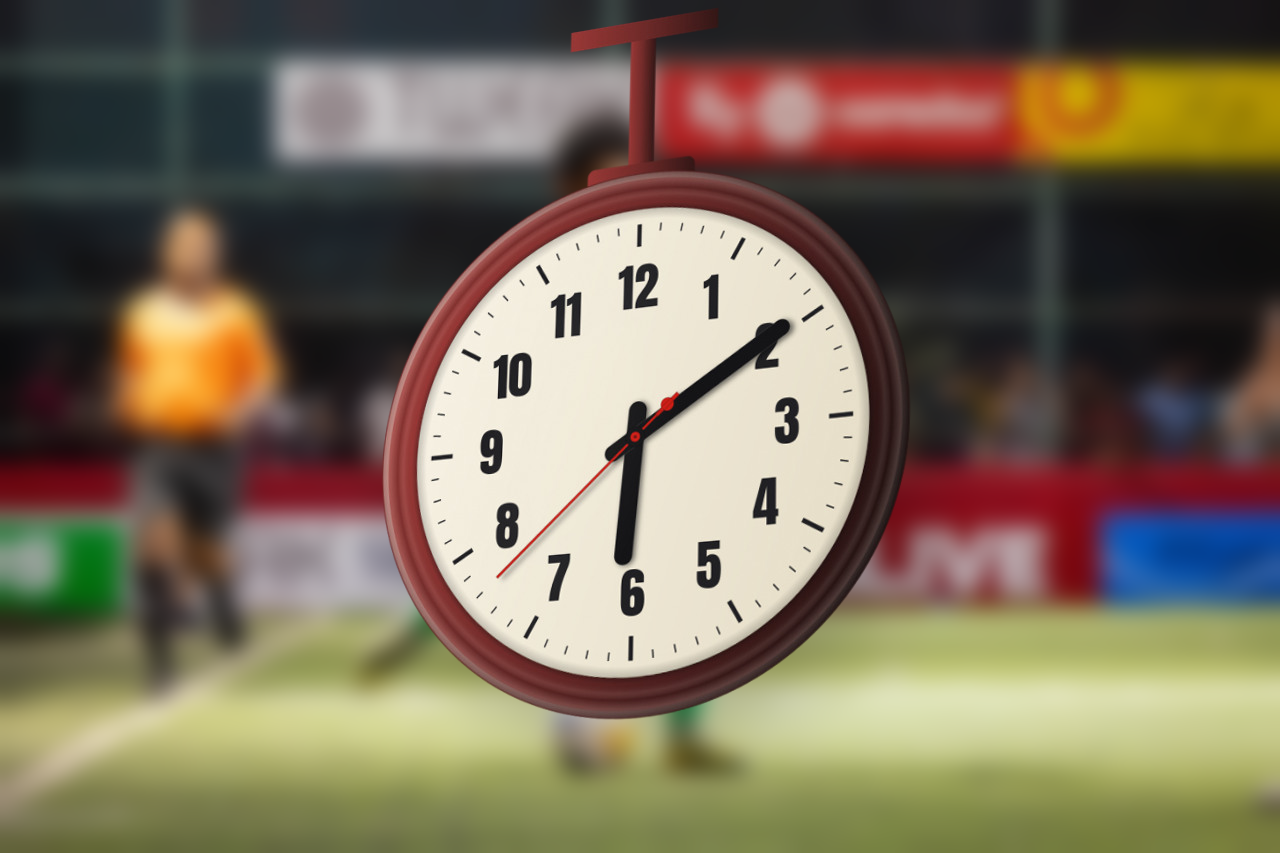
6:09:38
